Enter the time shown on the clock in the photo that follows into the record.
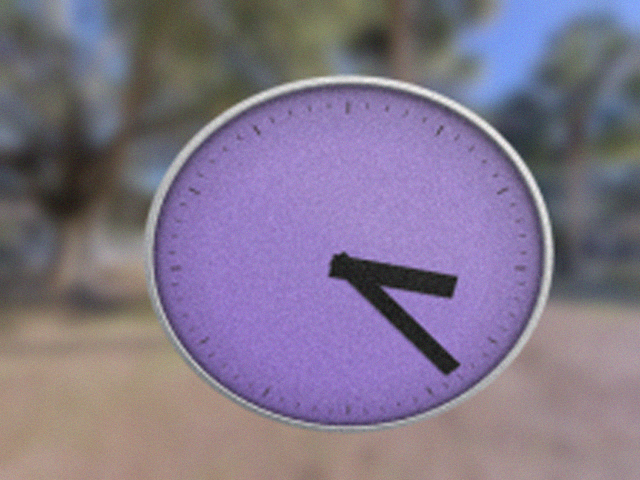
3:23
